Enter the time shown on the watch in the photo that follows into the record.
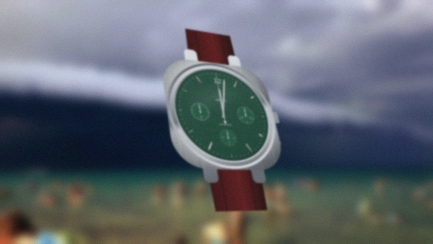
12:02
